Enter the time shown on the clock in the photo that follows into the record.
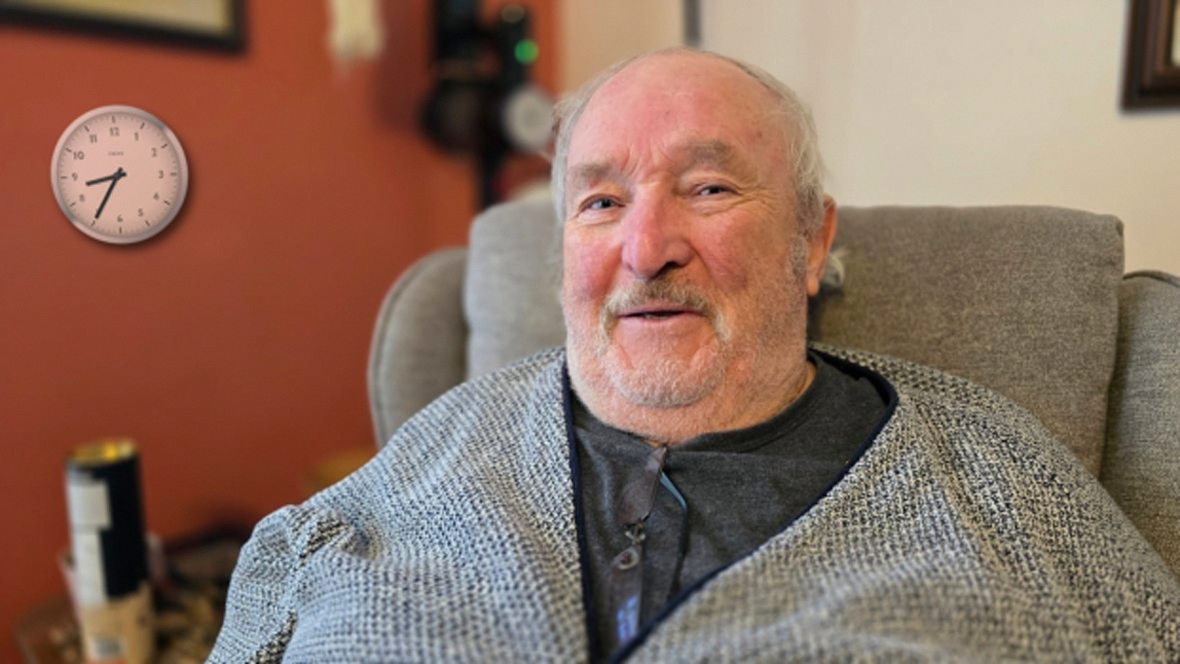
8:35
